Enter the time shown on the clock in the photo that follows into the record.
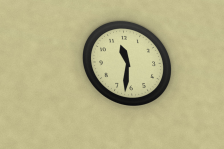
11:32
